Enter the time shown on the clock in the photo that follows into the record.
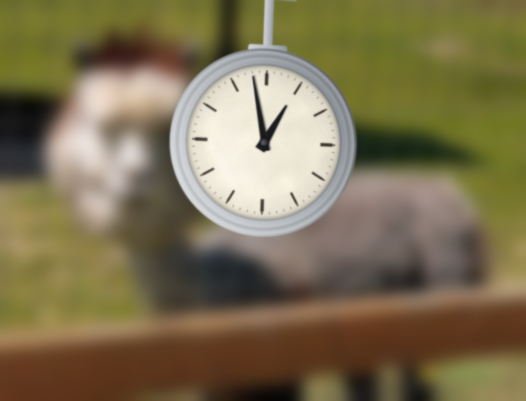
12:58
